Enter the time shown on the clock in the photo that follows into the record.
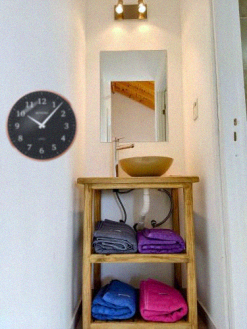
10:07
